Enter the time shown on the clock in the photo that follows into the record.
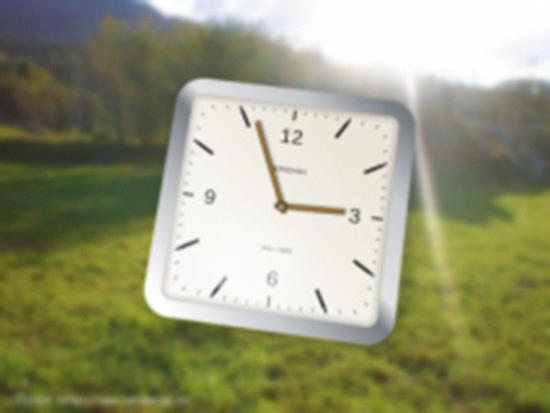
2:56
